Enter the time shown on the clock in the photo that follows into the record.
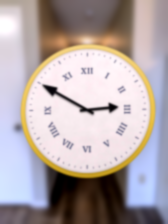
2:50
